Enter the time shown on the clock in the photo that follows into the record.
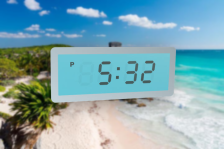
5:32
